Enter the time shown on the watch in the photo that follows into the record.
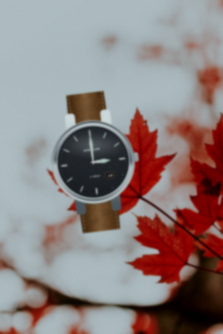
3:00
